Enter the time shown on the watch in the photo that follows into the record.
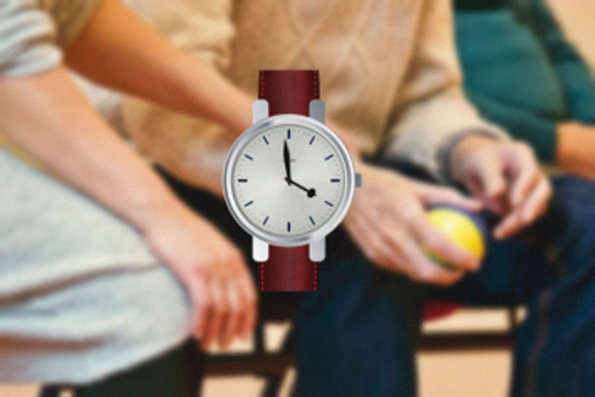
3:59
